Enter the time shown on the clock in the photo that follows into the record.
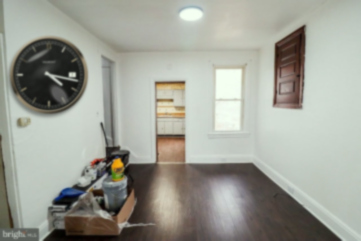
4:17
